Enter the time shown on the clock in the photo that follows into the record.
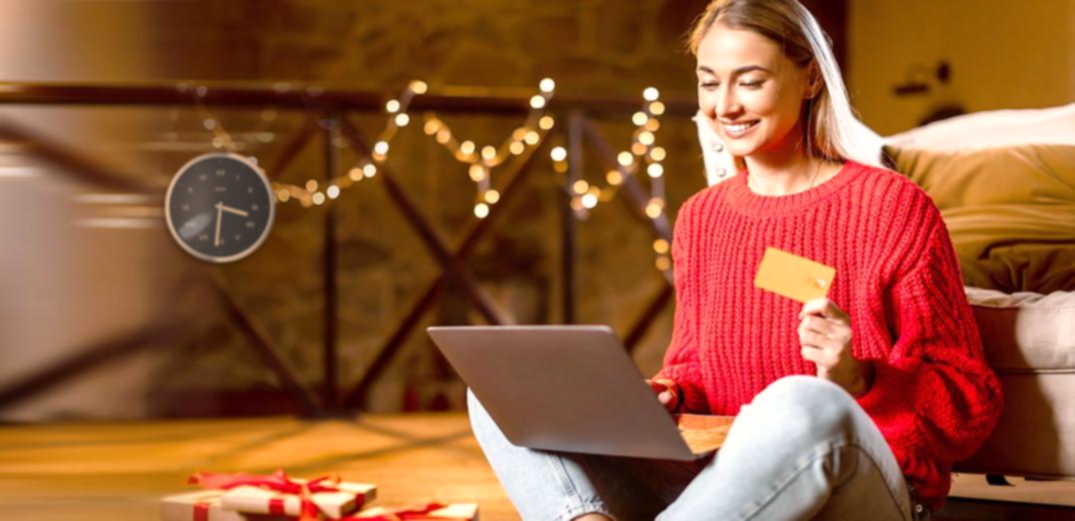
3:31
